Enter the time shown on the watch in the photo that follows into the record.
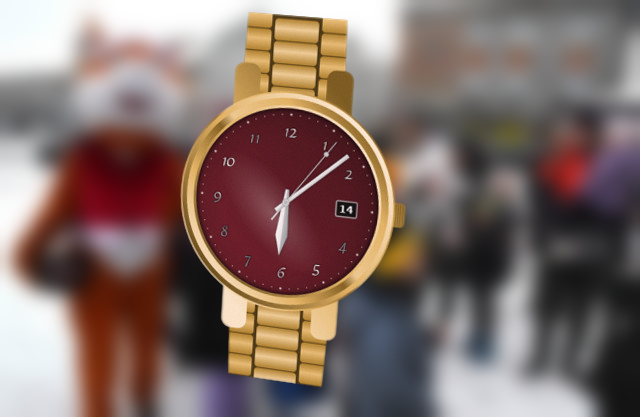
6:08:06
